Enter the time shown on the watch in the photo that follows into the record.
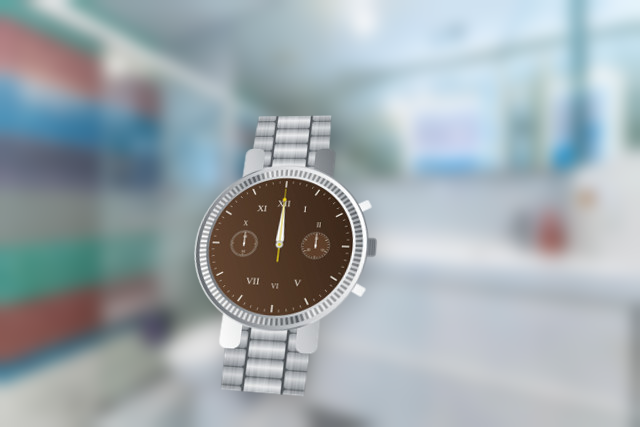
12:00
